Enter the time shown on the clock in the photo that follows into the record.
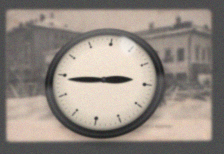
2:44
